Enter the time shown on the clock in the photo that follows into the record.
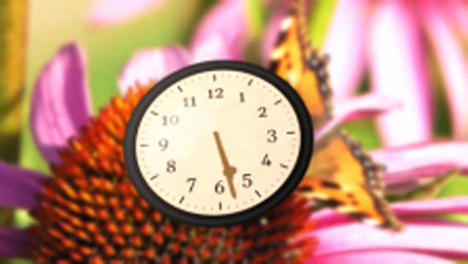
5:28
